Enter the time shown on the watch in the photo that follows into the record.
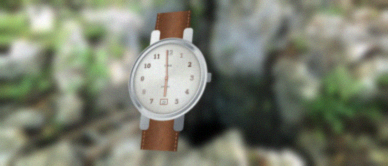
5:59
